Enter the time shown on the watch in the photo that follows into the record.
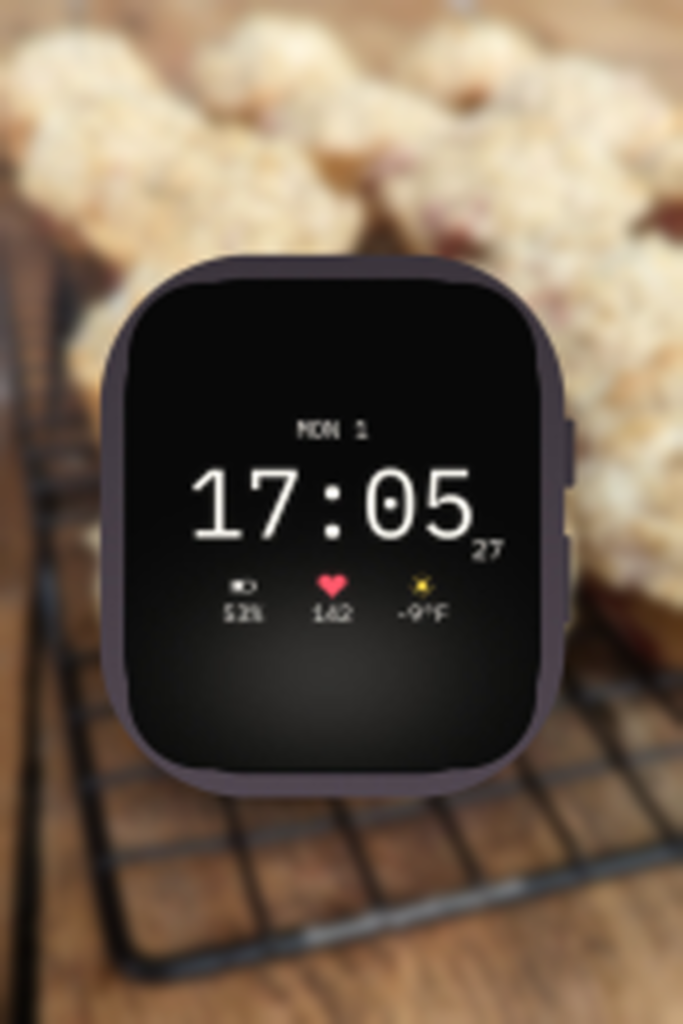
17:05
